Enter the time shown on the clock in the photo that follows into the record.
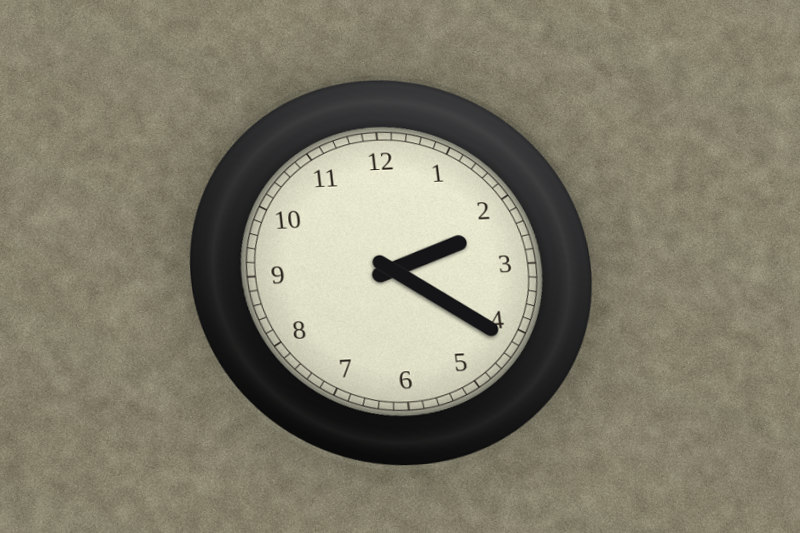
2:21
